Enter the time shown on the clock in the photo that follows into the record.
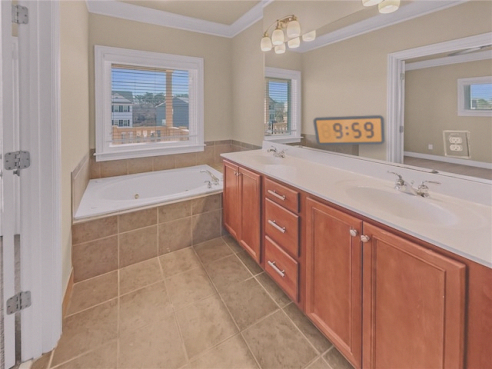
9:59
